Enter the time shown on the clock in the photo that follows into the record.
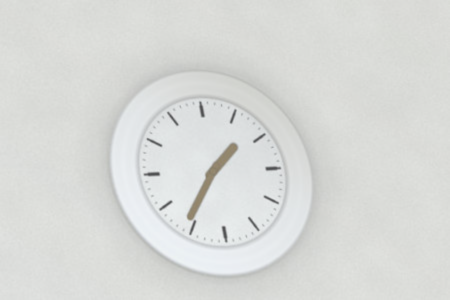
1:36
